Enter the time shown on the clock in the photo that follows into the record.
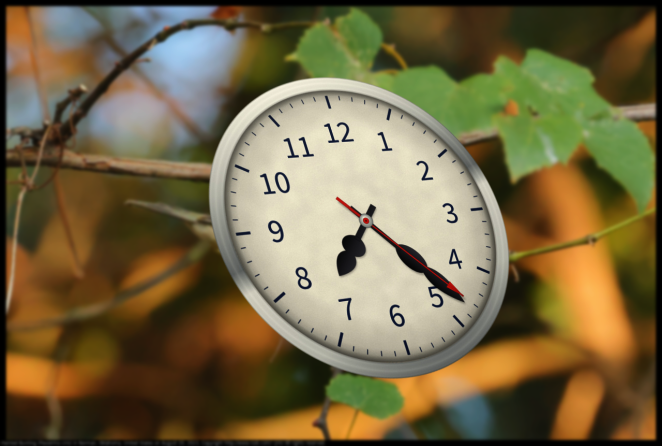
7:23:23
